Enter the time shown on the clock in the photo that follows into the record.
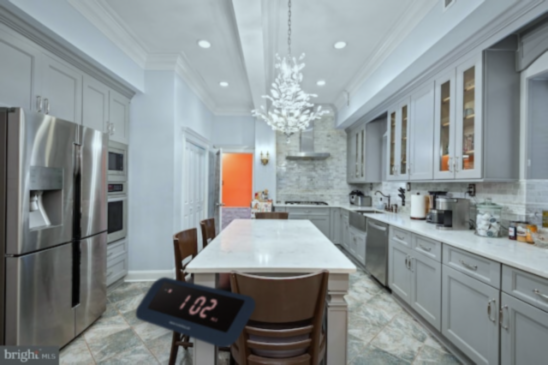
1:02
